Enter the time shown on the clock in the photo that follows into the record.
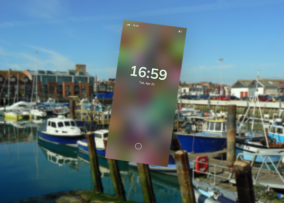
16:59
